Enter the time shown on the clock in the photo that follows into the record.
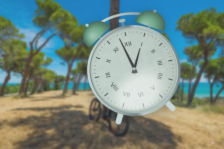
12:58
